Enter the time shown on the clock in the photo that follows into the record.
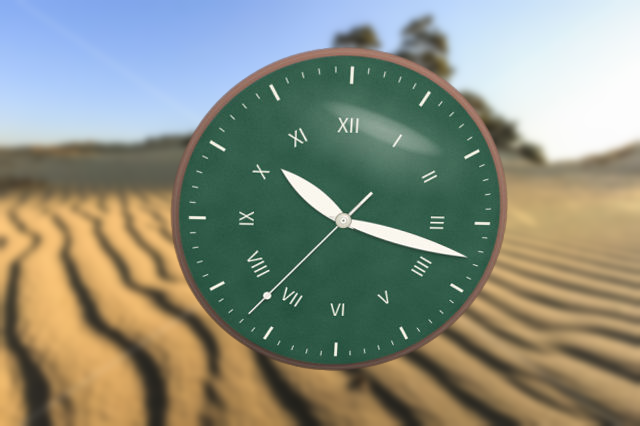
10:17:37
